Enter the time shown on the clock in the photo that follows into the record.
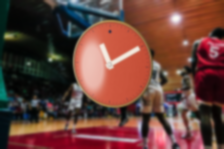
11:10
